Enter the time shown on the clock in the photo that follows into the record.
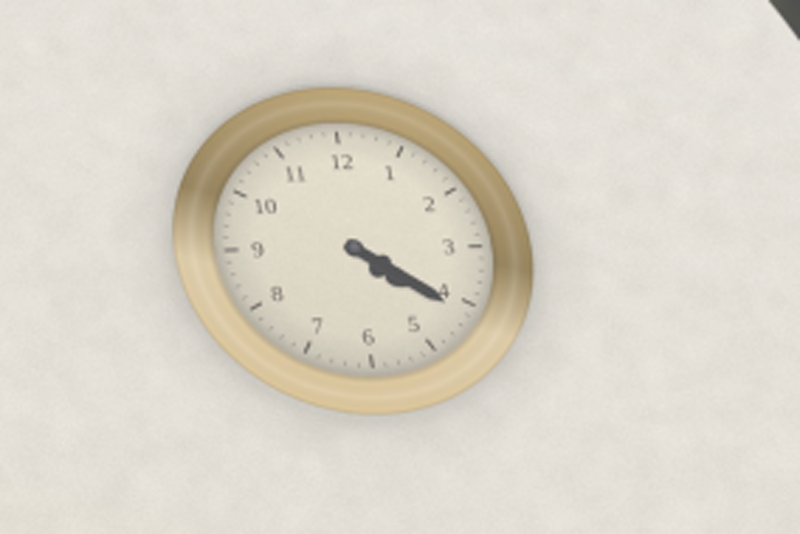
4:21
